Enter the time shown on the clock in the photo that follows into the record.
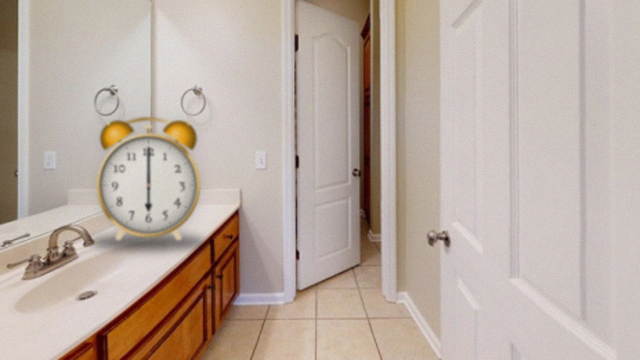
6:00
